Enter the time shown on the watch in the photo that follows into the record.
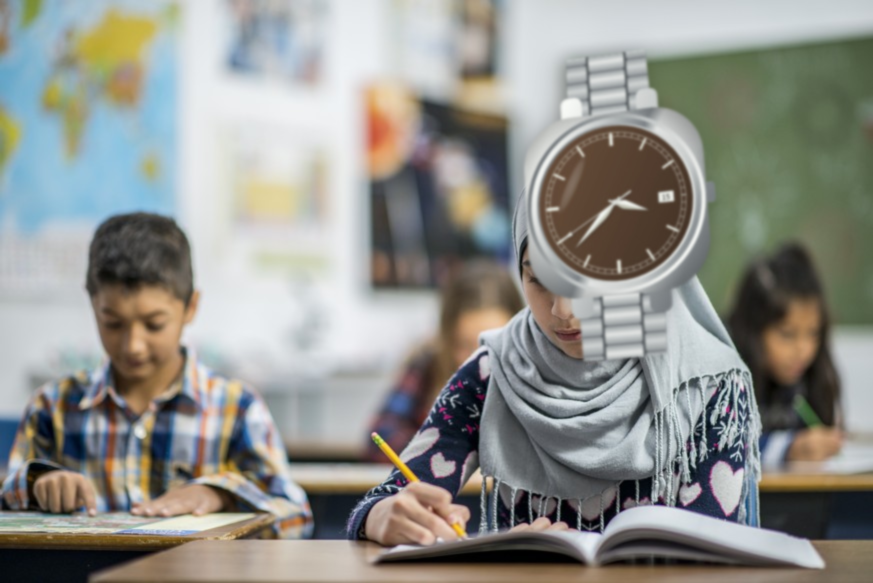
3:37:40
